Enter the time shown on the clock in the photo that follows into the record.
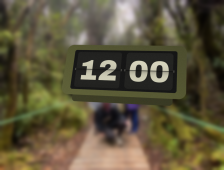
12:00
